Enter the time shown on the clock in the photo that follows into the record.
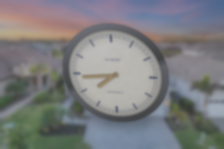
7:44
